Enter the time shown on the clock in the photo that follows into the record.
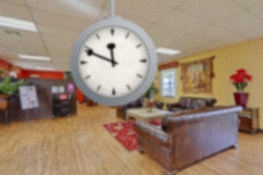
11:49
